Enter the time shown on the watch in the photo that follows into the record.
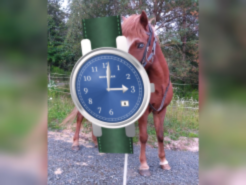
3:01
